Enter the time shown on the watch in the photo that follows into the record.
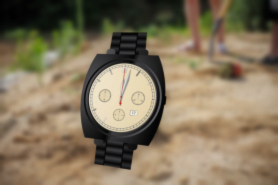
12:02
